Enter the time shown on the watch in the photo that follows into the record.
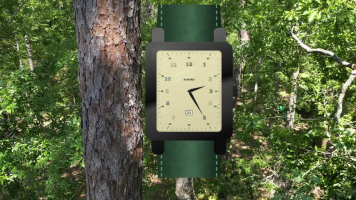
2:25
